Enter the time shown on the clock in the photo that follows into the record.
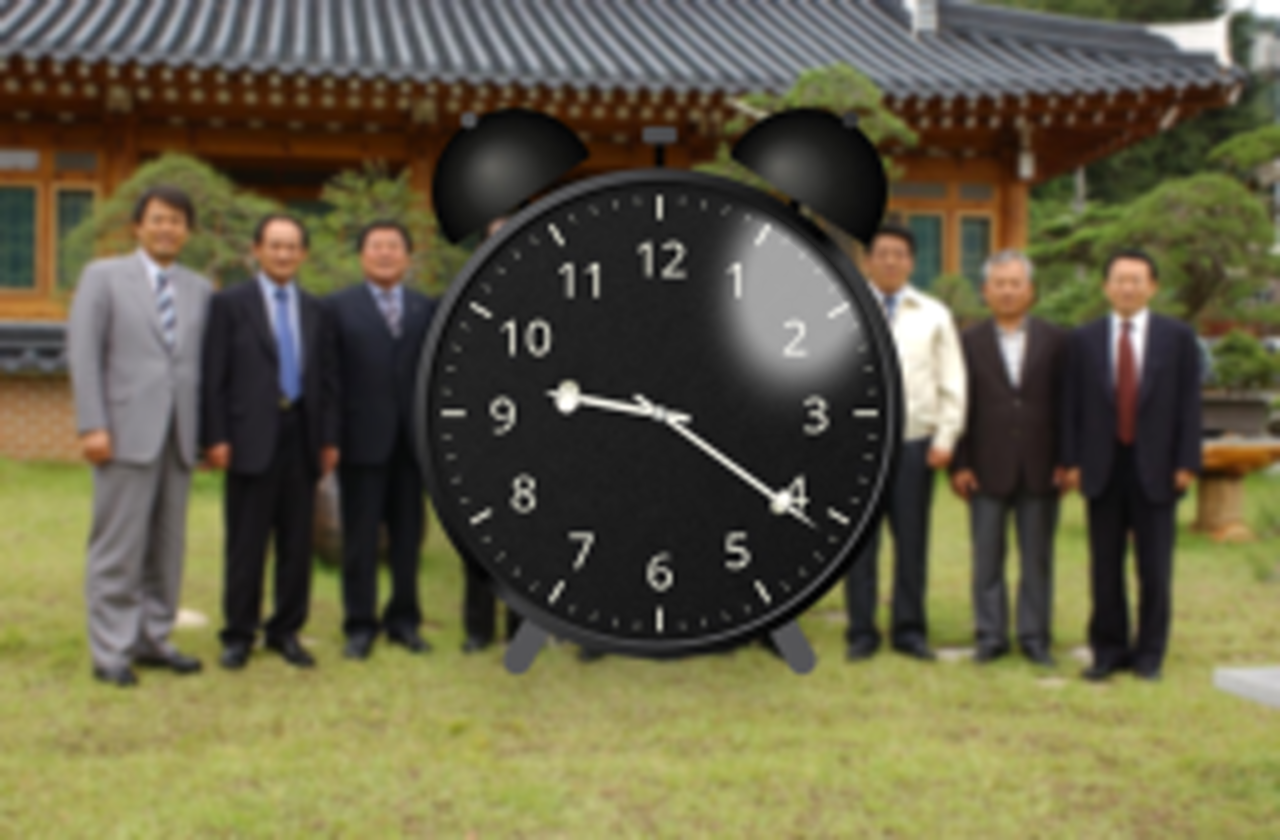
9:21
